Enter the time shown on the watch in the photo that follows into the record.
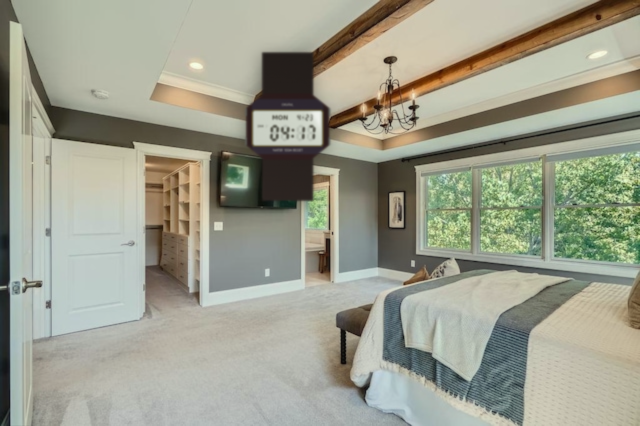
4:17
